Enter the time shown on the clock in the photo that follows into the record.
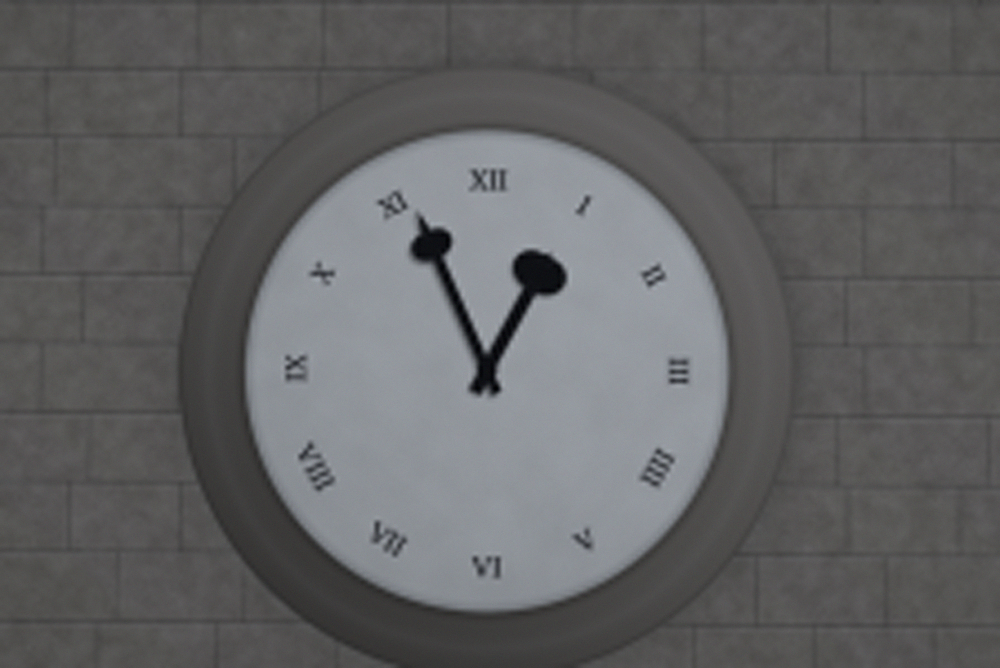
12:56
